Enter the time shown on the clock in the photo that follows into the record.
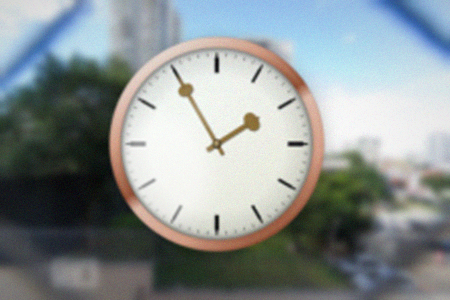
1:55
